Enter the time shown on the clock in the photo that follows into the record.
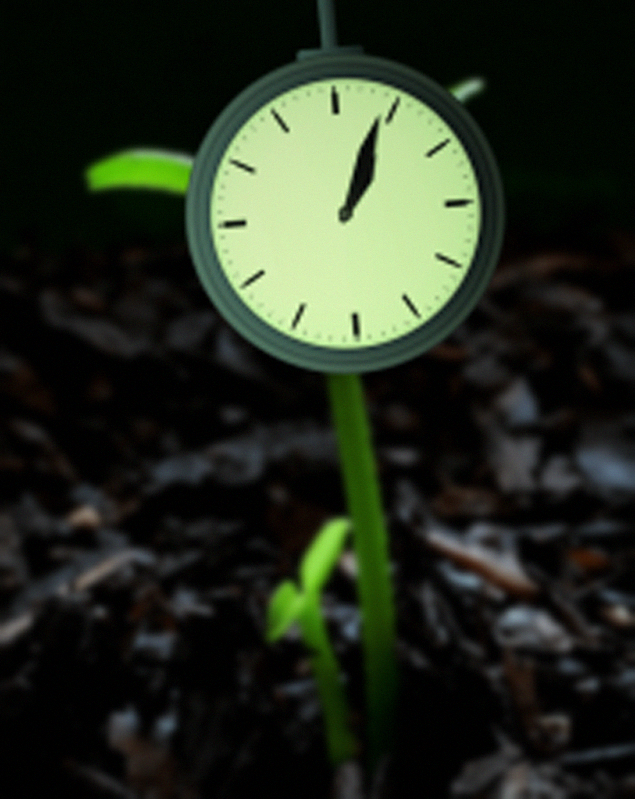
1:04
